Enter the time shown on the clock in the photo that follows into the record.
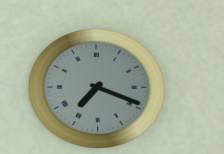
7:19
